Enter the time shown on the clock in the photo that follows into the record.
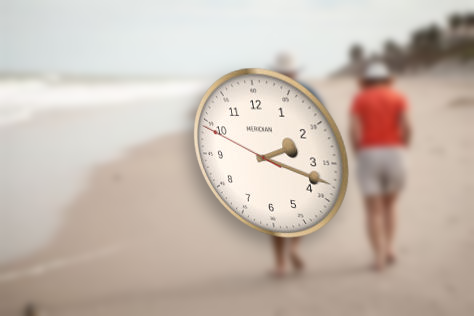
2:17:49
